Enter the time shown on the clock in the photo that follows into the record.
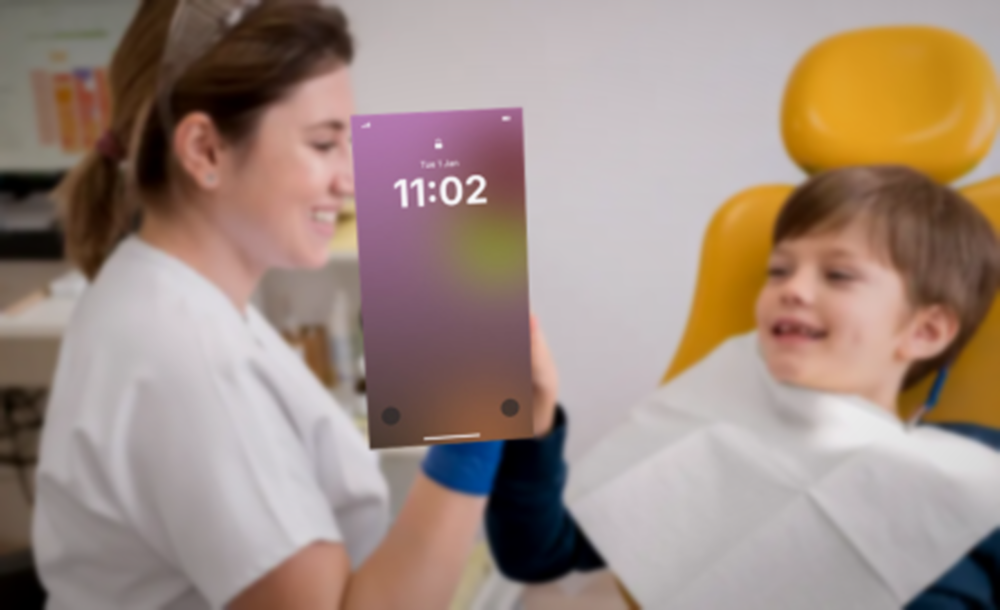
11:02
